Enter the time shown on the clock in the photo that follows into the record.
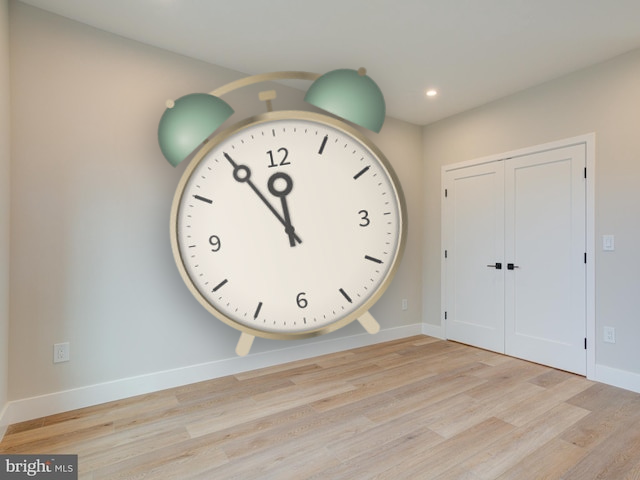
11:55
